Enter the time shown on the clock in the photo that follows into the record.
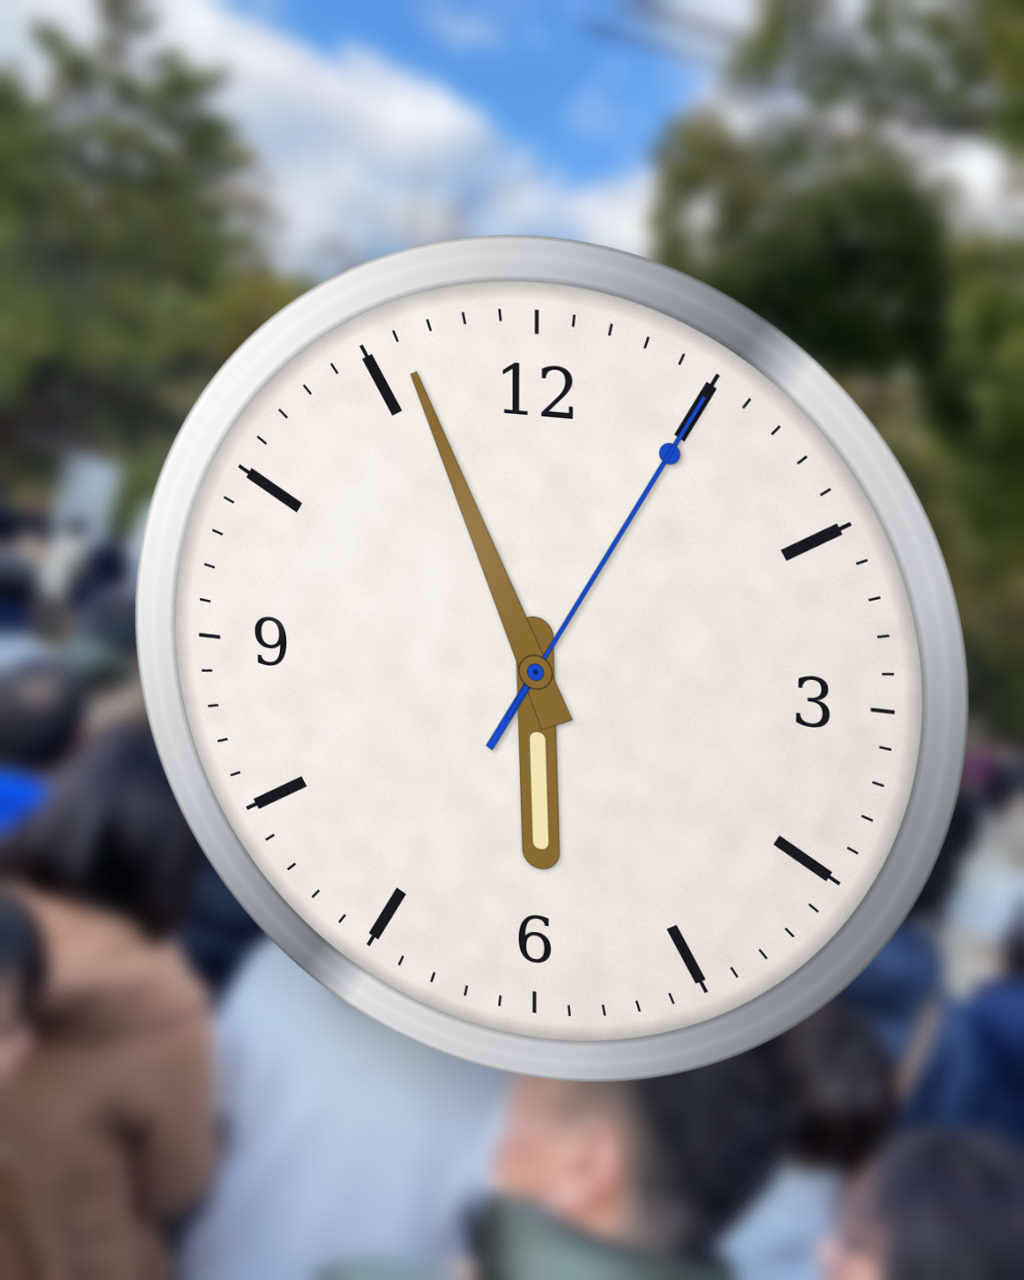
5:56:05
